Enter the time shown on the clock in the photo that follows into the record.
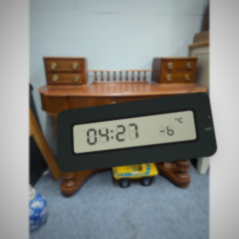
4:27
